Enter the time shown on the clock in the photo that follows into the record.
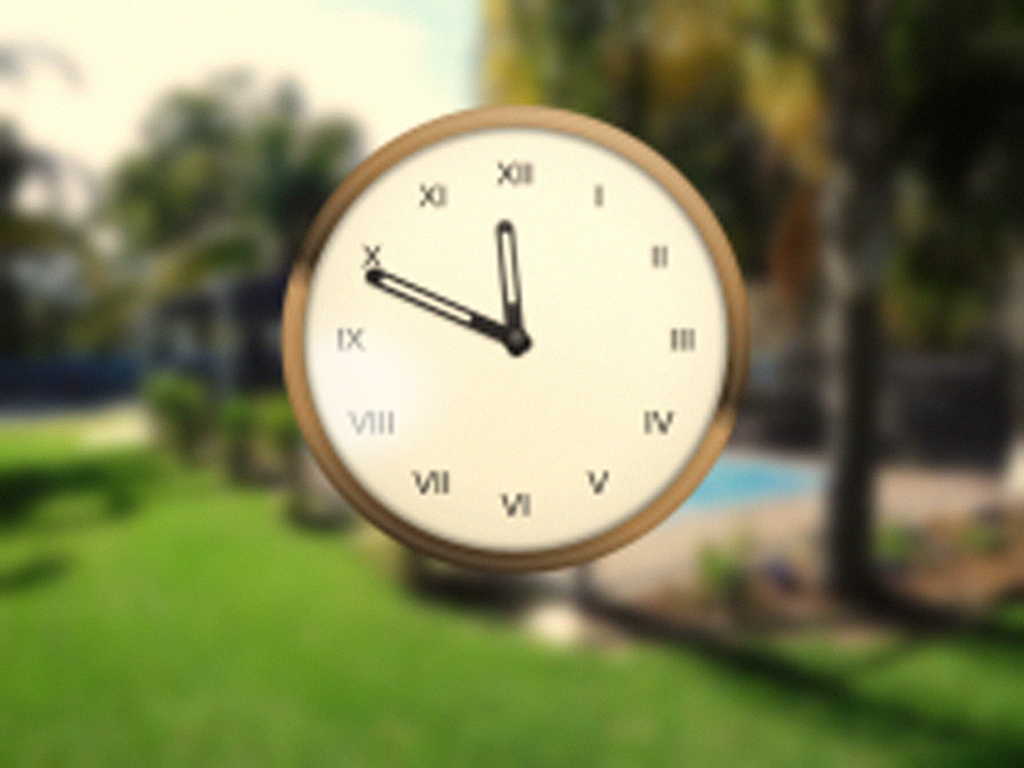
11:49
